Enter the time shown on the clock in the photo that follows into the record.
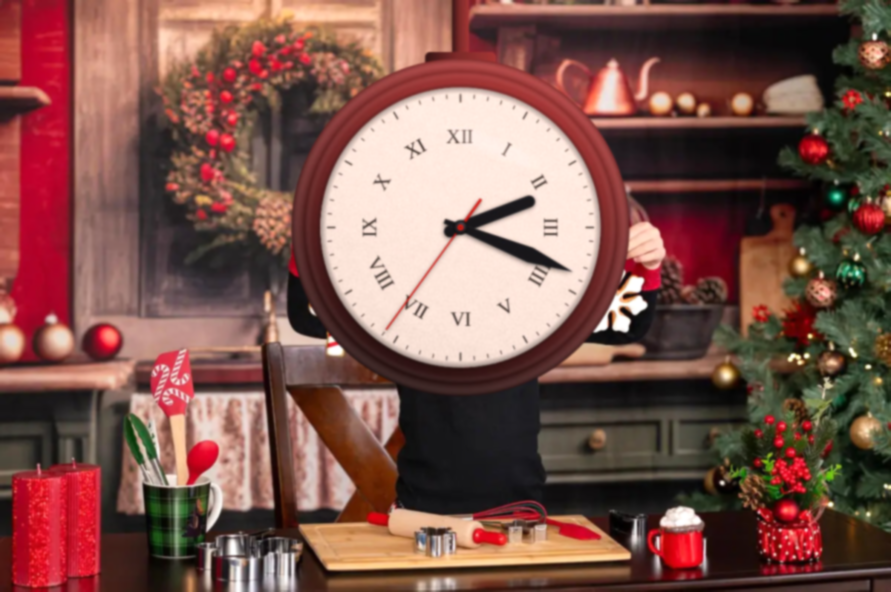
2:18:36
